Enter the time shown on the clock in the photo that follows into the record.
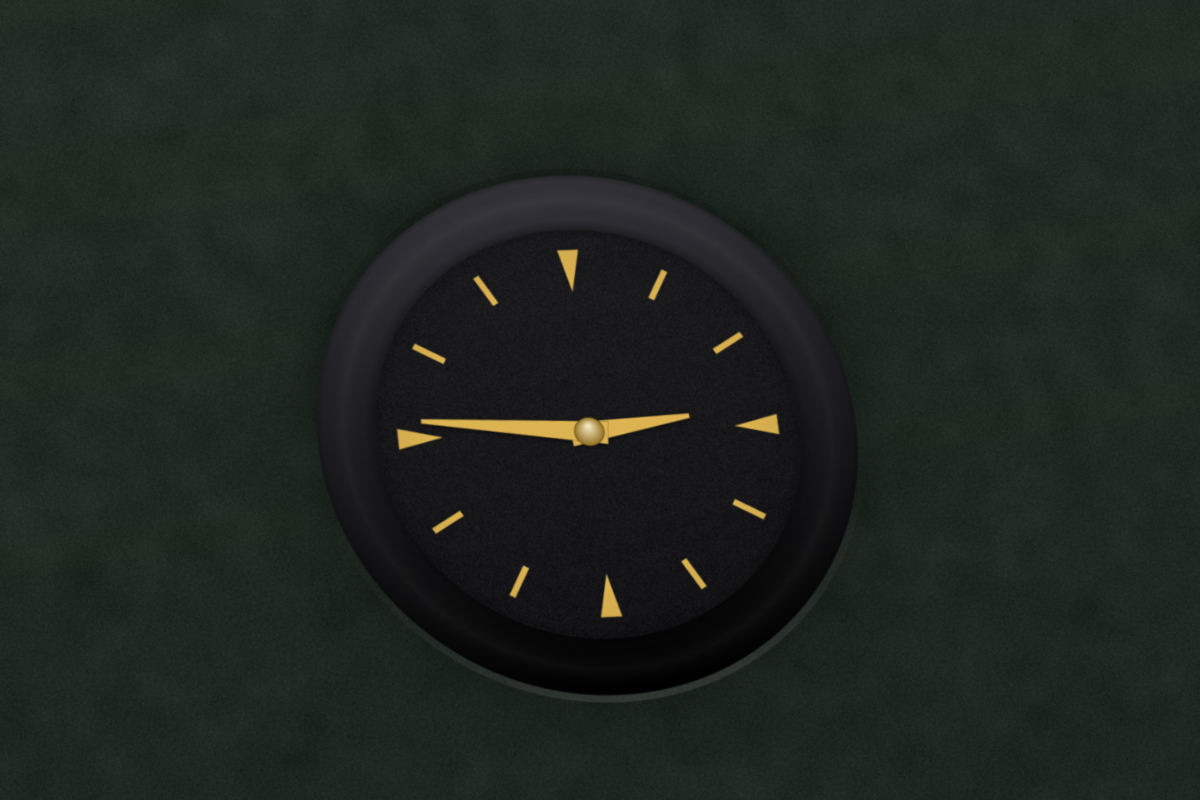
2:46
